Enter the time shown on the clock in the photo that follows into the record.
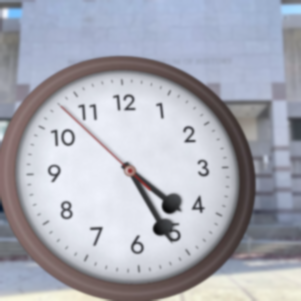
4:25:53
